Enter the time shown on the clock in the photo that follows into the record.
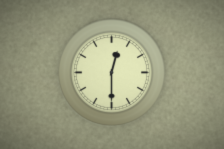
12:30
